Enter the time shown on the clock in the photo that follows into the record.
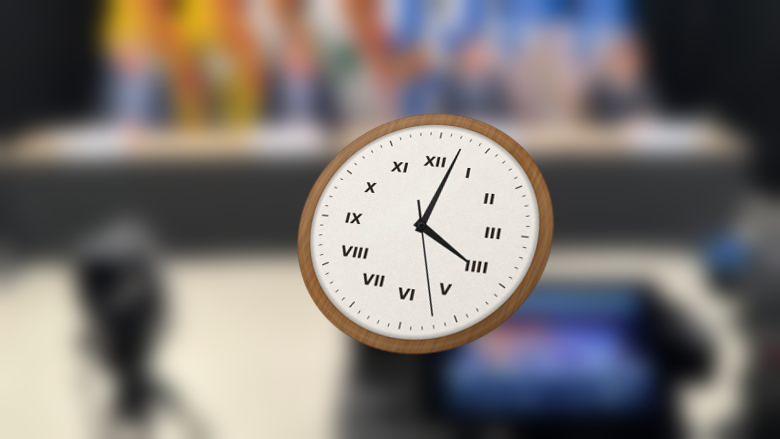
4:02:27
